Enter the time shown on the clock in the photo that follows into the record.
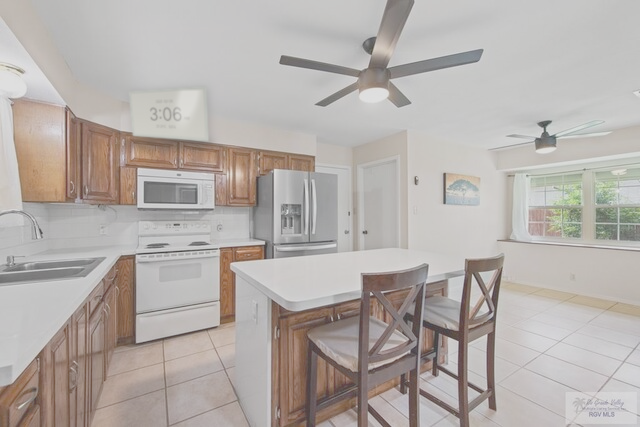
3:06
